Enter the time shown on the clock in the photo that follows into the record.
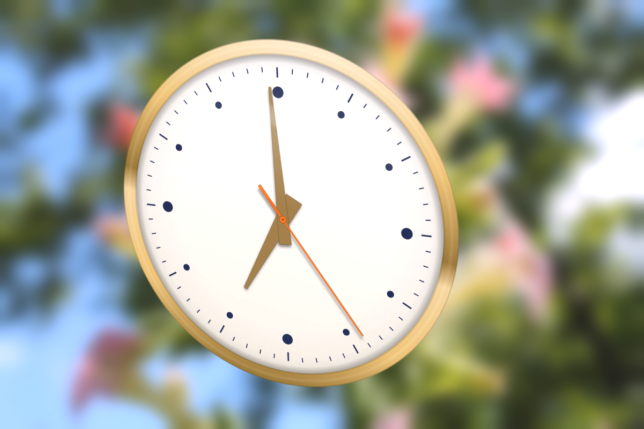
6:59:24
